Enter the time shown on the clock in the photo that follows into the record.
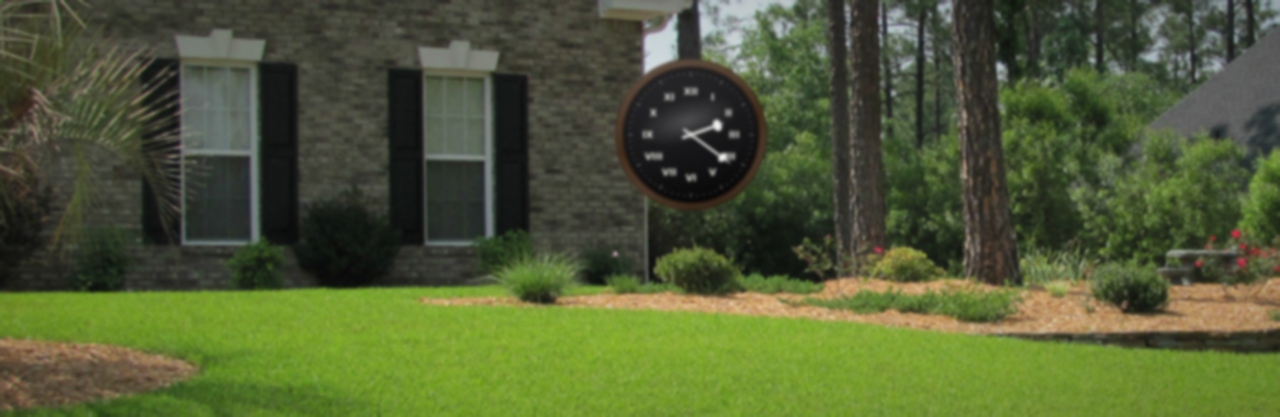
2:21
